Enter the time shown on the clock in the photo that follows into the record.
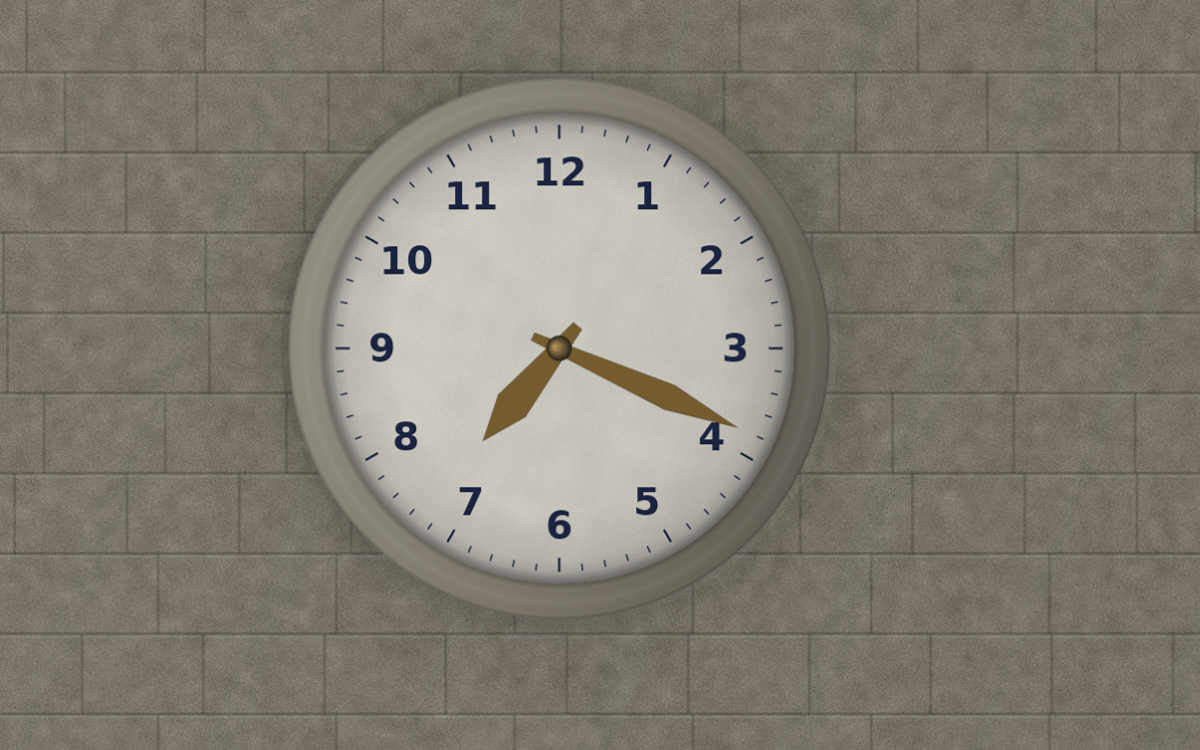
7:19
